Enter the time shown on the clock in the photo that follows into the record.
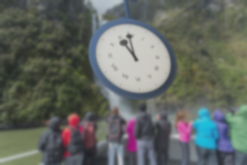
10:59
